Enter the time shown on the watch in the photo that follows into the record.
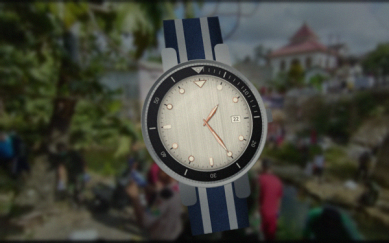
1:25
